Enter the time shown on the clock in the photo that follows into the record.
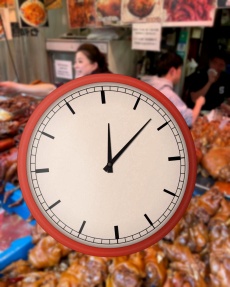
12:08
